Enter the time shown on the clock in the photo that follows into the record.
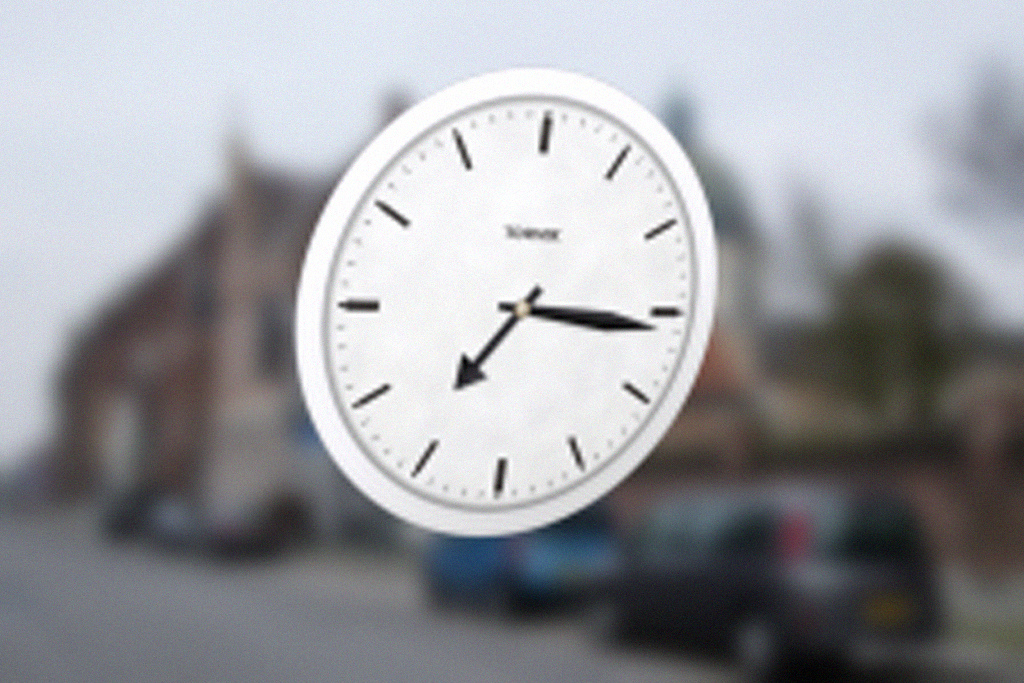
7:16
